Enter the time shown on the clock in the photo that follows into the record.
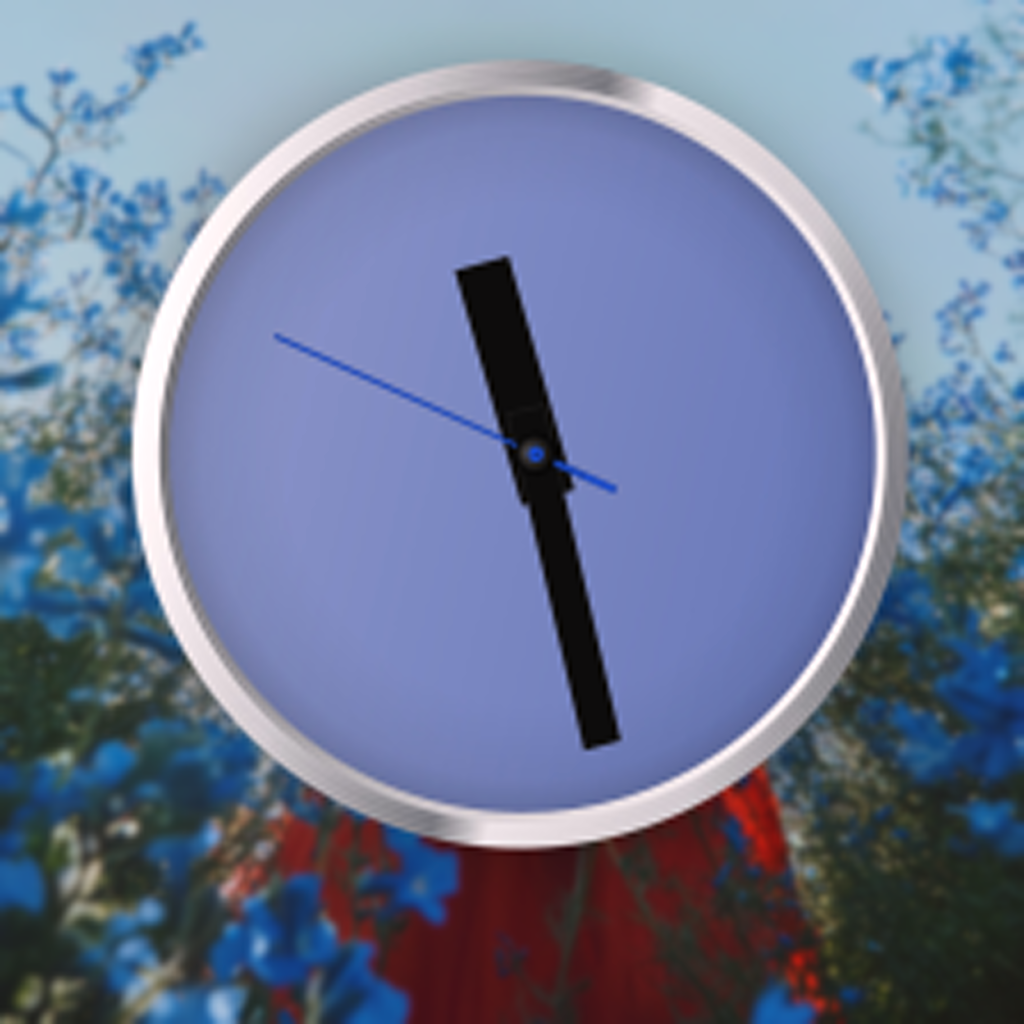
11:27:49
